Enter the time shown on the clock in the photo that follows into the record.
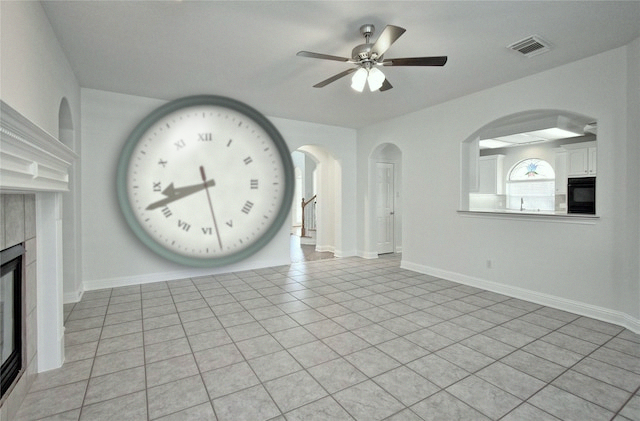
8:41:28
